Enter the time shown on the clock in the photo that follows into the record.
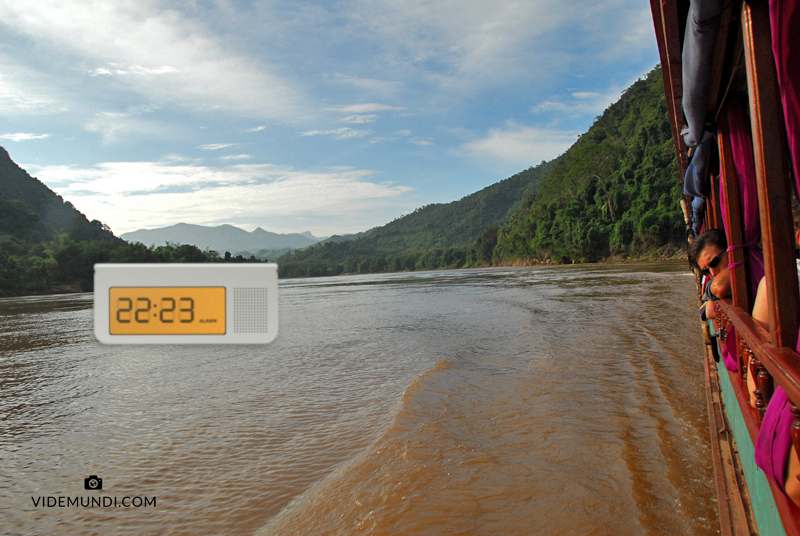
22:23
